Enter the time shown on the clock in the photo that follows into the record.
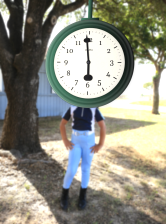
5:59
